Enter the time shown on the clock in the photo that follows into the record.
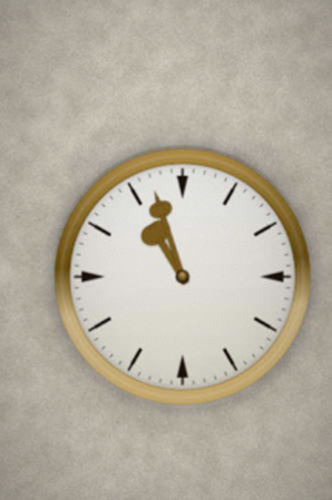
10:57
